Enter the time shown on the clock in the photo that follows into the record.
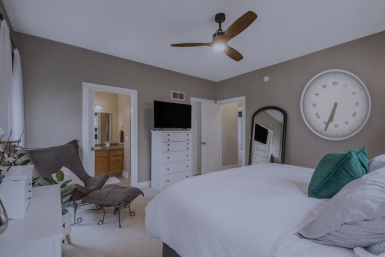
6:34
